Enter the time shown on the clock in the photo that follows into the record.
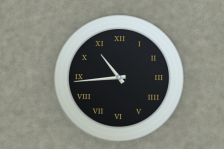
10:44
